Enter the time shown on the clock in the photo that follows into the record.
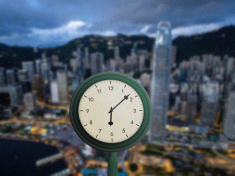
6:08
